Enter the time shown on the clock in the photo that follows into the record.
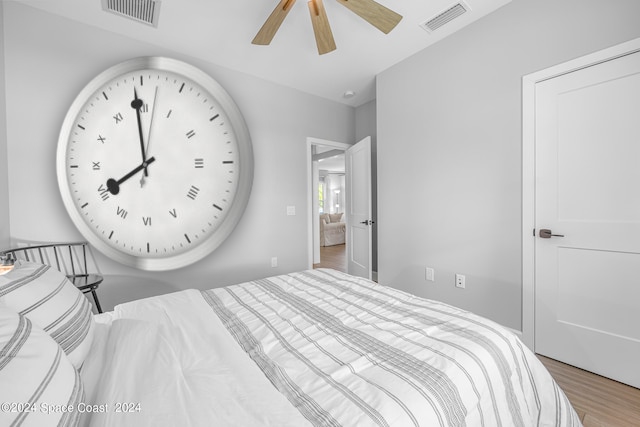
7:59:02
